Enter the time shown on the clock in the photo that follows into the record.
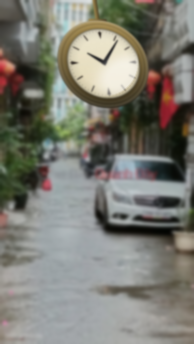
10:06
